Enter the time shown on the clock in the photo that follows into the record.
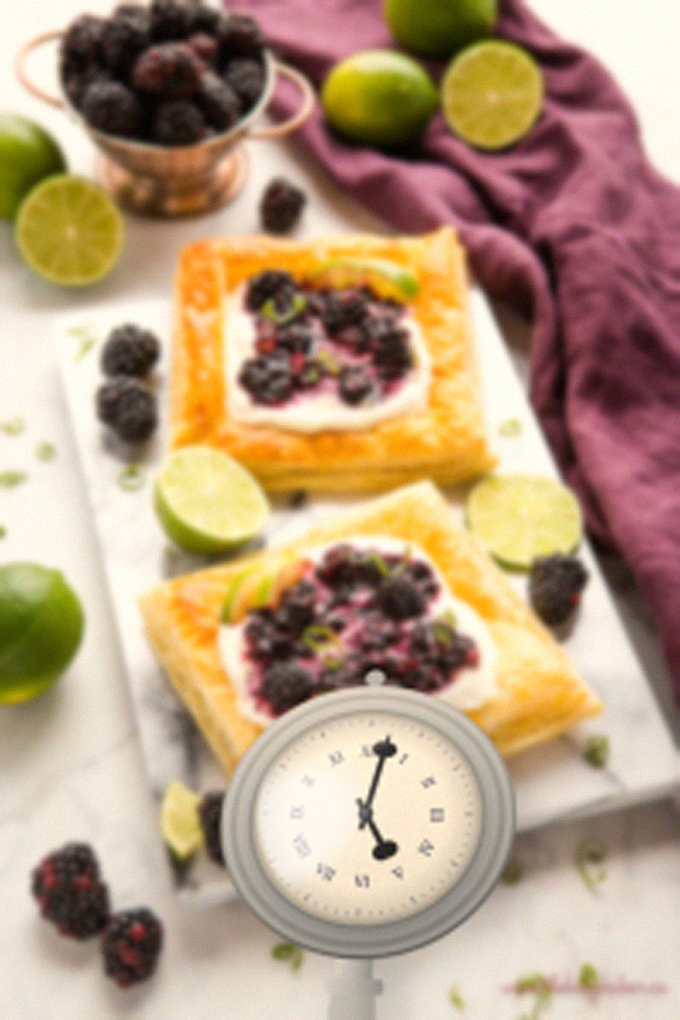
5:02
